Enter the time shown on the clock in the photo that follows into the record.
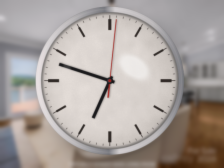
6:48:01
